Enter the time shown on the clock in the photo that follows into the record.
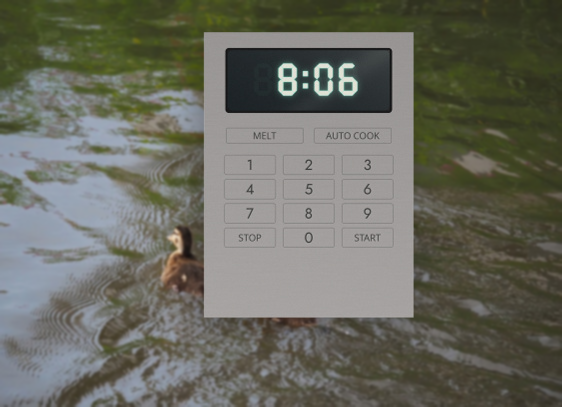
8:06
